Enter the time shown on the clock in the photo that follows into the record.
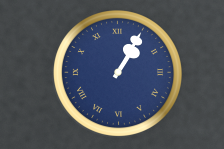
1:05
